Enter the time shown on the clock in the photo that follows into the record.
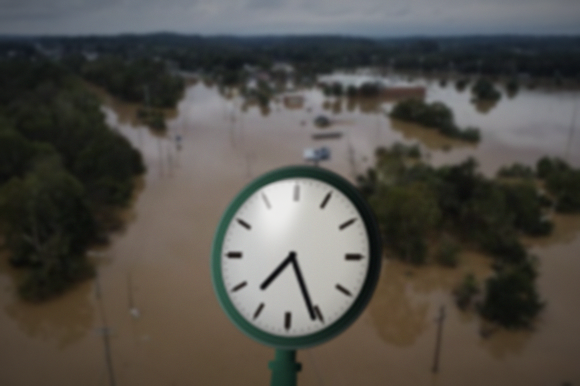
7:26
